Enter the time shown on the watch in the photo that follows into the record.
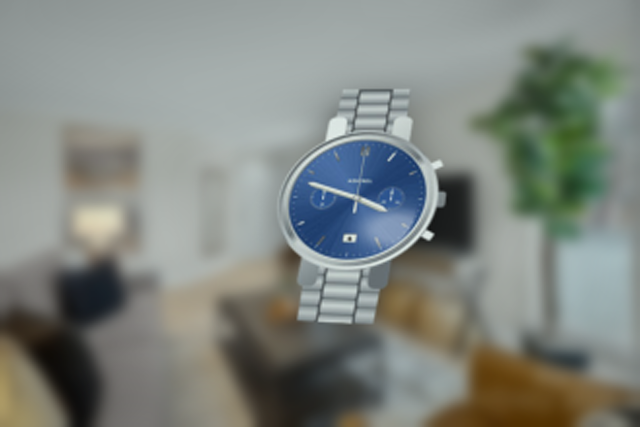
3:48
